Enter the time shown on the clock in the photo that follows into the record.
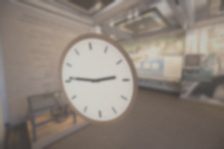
2:46
